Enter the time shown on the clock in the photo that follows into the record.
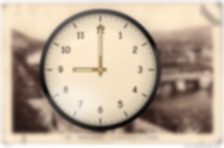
9:00
